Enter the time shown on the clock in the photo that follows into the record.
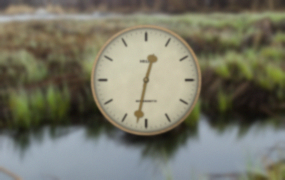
12:32
